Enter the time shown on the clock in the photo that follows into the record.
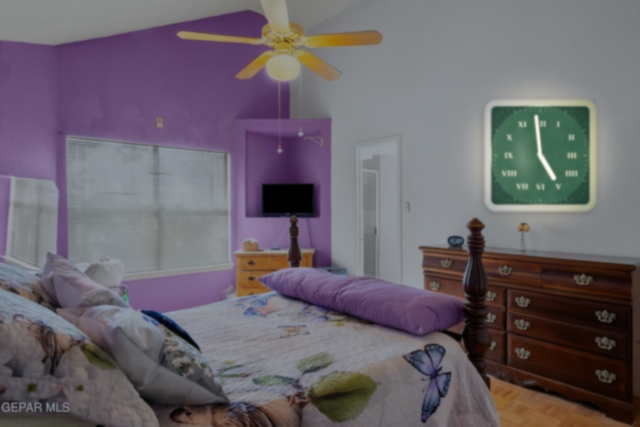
4:59
